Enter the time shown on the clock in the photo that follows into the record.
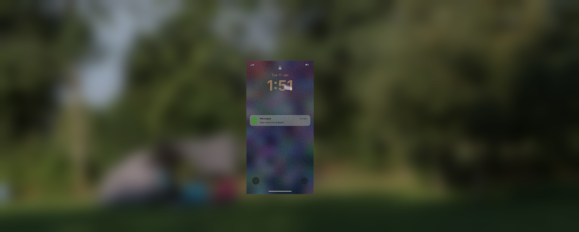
1:51
